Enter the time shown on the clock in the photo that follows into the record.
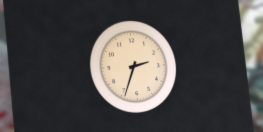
2:34
